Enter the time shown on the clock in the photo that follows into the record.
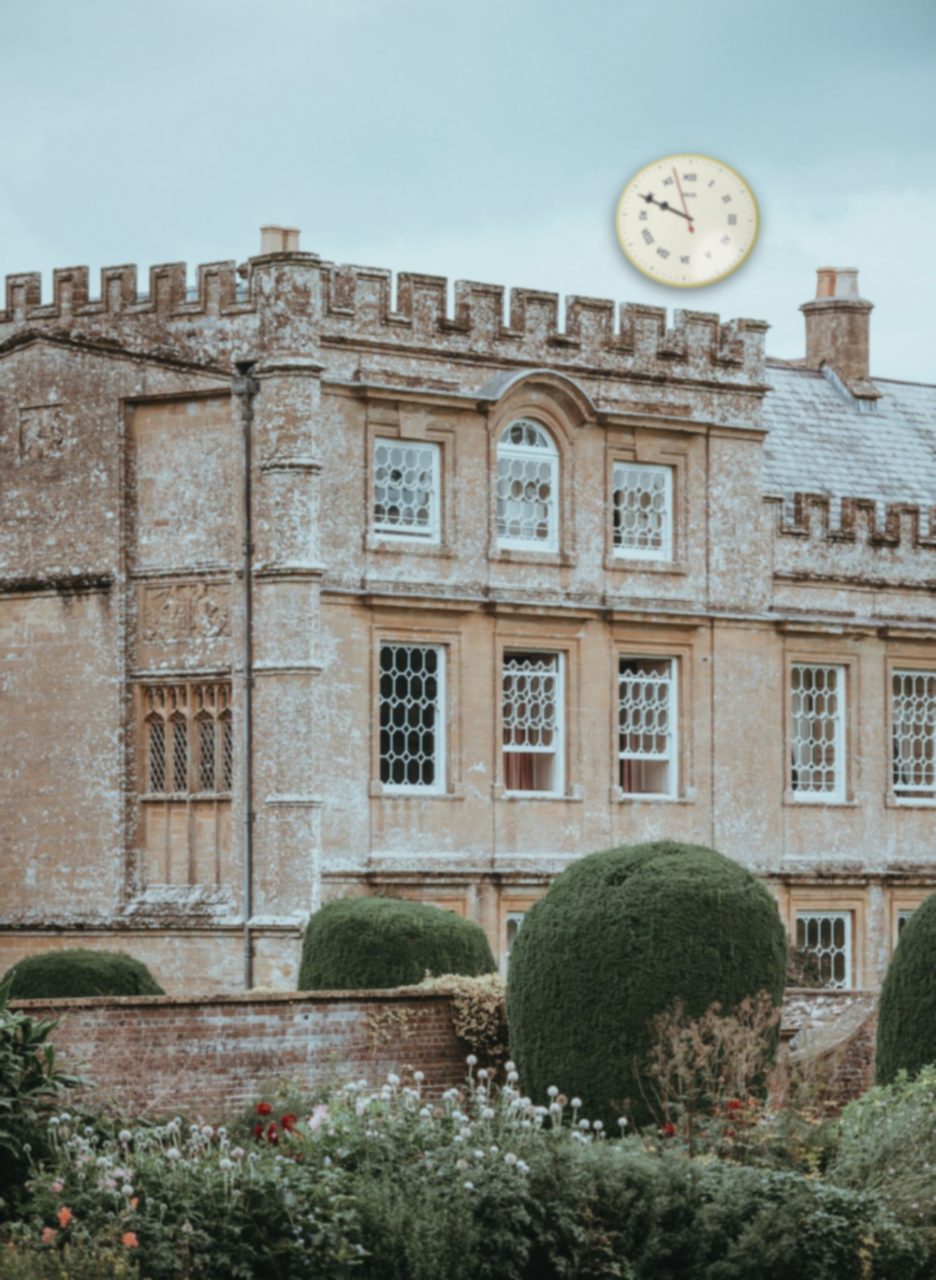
9:48:57
